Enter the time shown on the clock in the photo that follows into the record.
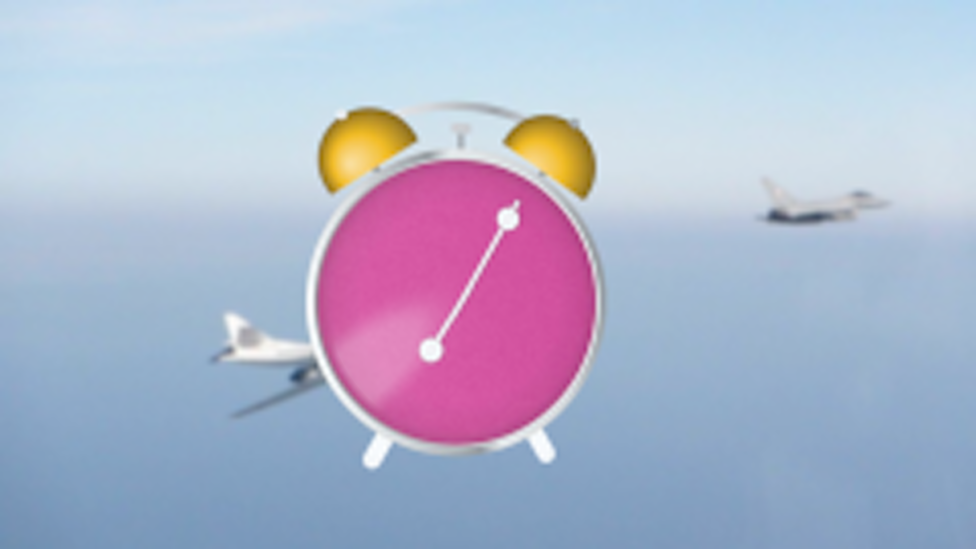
7:05
